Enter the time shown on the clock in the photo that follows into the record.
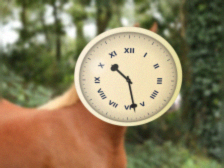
10:28
